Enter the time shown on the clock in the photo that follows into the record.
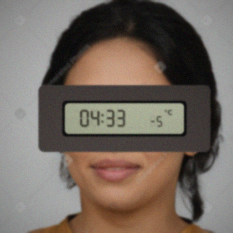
4:33
